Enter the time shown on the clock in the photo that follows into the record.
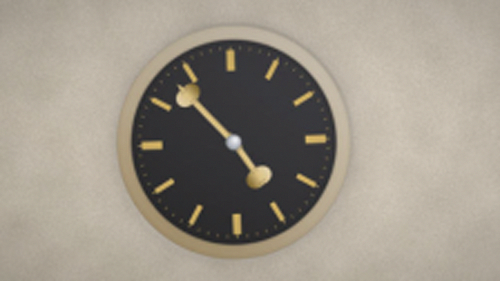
4:53
